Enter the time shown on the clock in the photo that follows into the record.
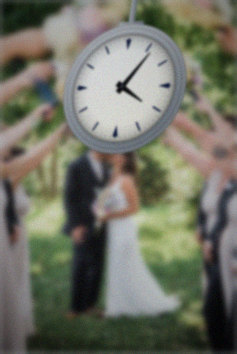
4:06
